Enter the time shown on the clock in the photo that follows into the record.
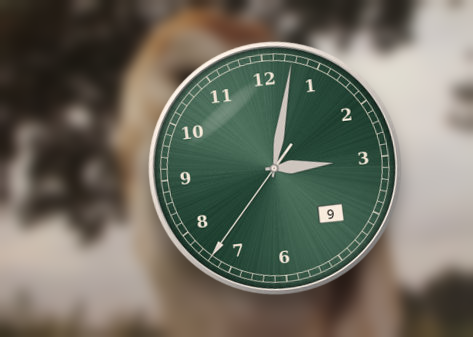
3:02:37
